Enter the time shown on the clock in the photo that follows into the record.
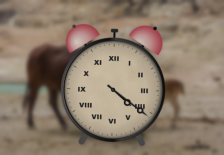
4:21
